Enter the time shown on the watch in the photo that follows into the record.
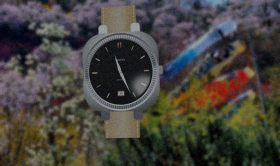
11:26
